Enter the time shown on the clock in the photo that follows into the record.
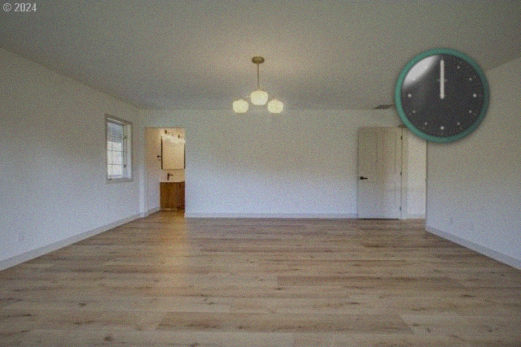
12:00
